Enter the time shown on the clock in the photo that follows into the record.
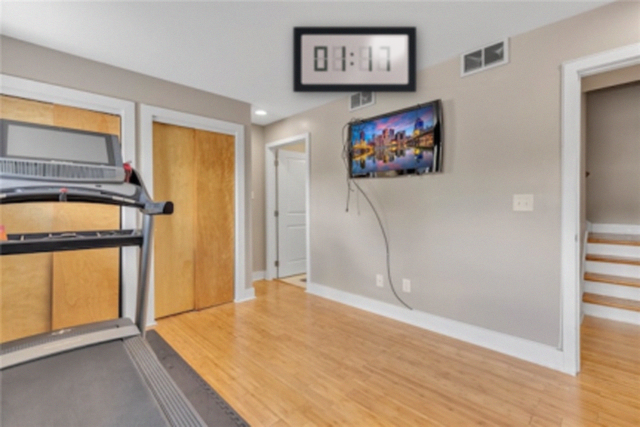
1:17
